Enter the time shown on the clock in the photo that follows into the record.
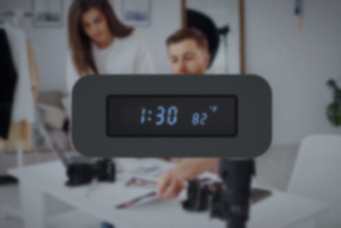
1:30
